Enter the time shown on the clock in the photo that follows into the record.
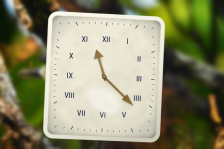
11:22
